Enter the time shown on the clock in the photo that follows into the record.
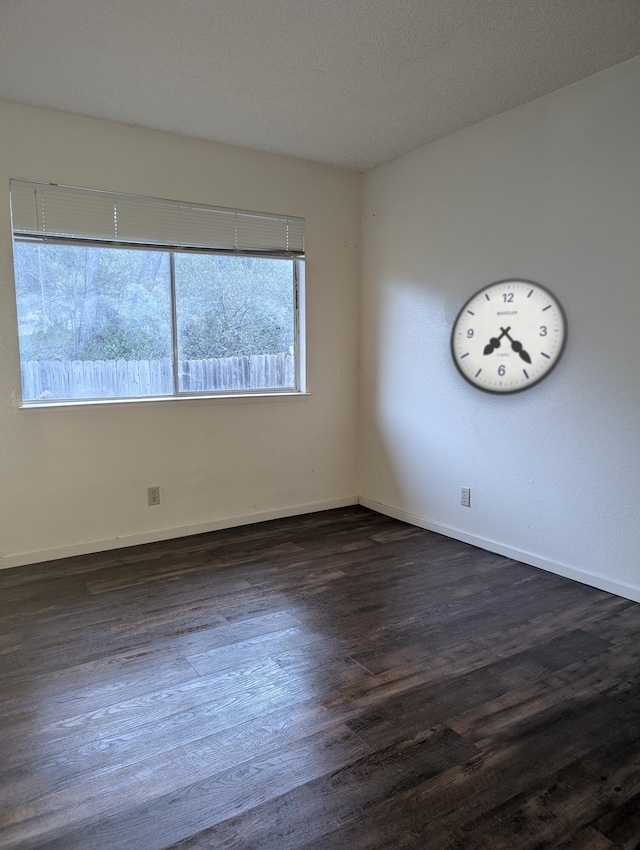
7:23
